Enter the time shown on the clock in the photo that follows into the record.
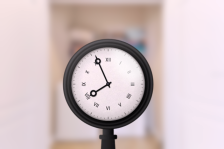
7:56
